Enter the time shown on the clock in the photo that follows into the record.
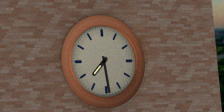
7:29
